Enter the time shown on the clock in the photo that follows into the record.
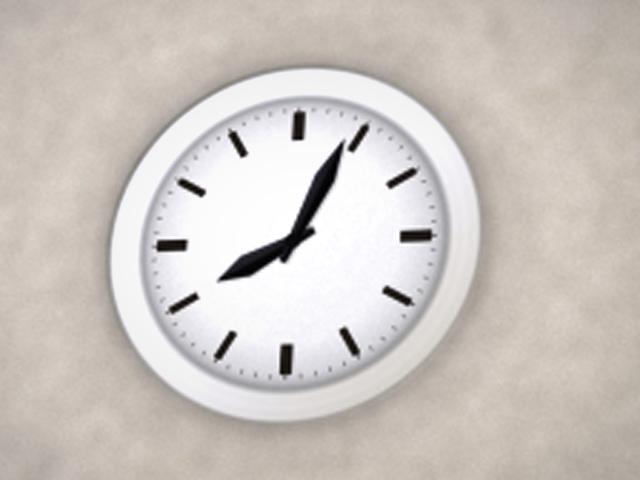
8:04
